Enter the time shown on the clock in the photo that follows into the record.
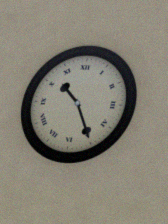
10:25
